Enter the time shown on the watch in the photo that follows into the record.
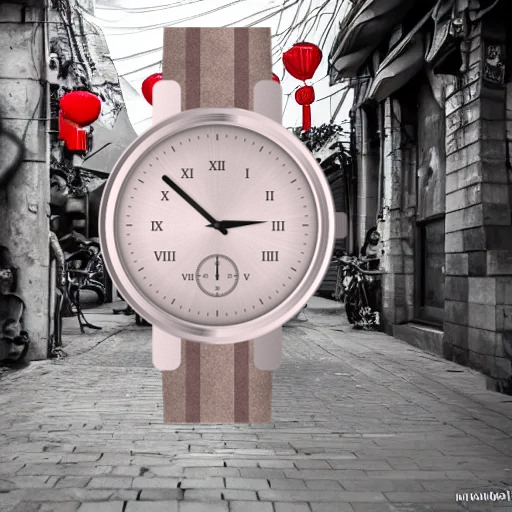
2:52
